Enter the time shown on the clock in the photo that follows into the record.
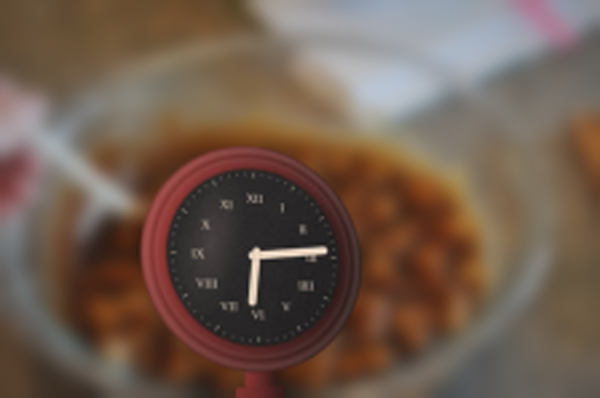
6:14
